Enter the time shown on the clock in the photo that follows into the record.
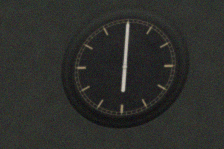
6:00
